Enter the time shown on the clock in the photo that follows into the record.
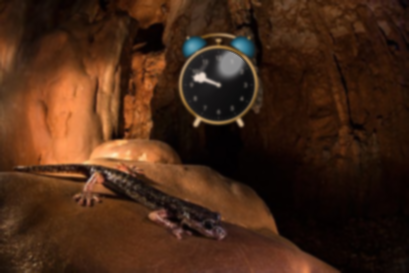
9:48
